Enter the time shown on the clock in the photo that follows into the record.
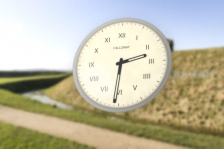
2:31
